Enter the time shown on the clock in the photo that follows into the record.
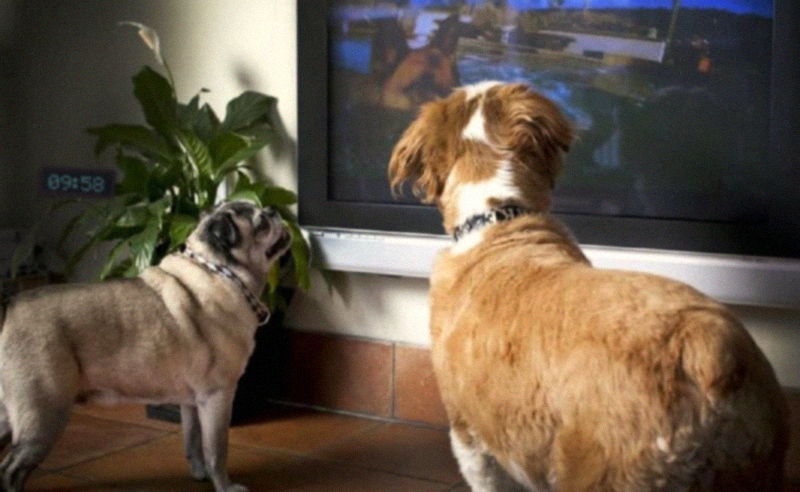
9:58
